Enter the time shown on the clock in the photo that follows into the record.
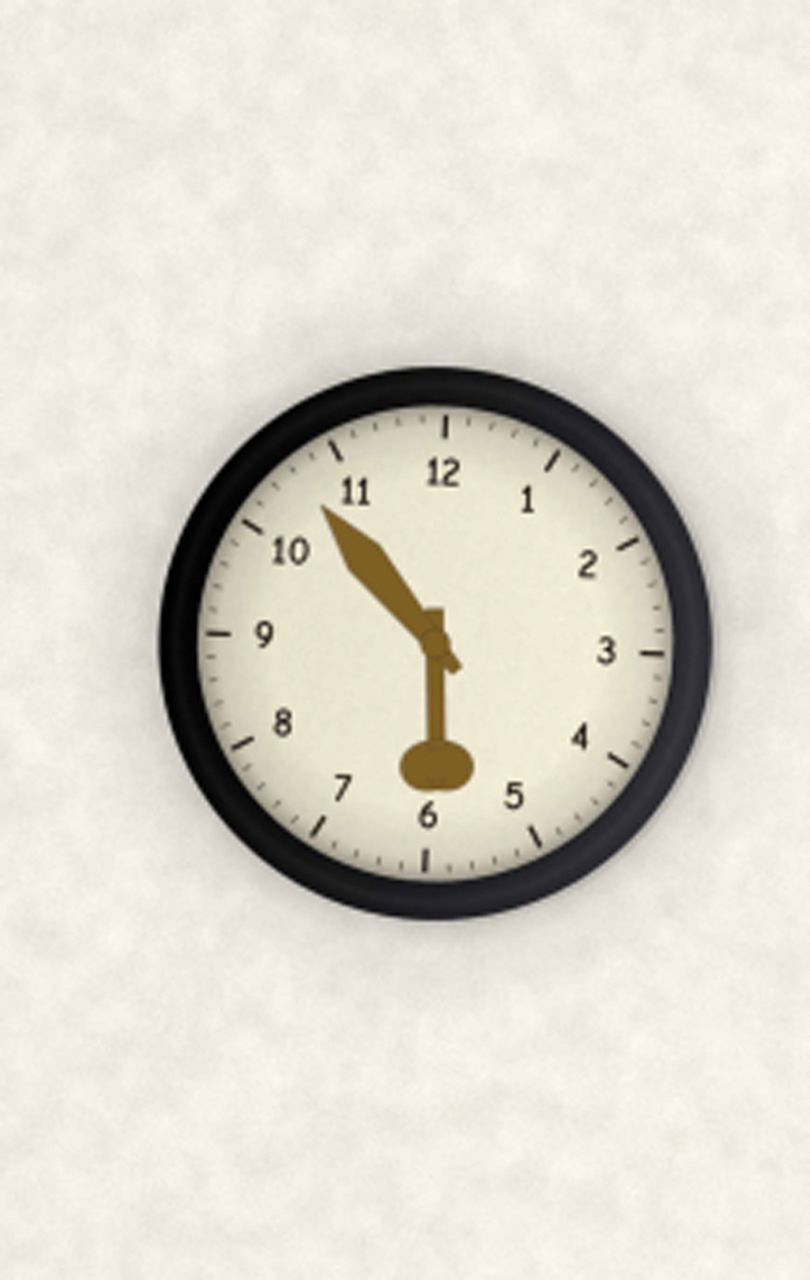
5:53
